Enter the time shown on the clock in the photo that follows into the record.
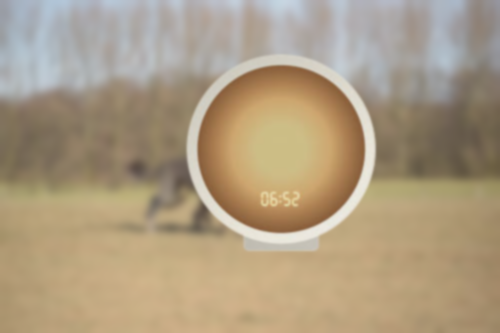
6:52
